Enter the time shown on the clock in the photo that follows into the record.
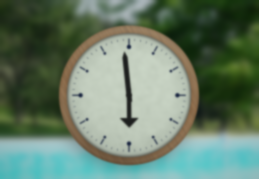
5:59
